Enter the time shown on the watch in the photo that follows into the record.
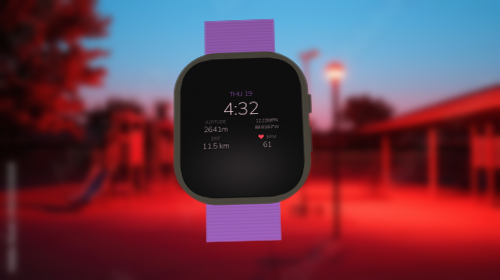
4:32
